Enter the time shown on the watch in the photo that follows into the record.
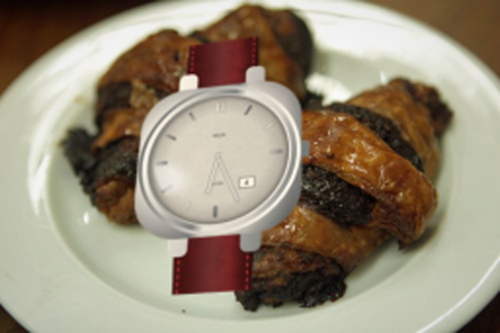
6:26
